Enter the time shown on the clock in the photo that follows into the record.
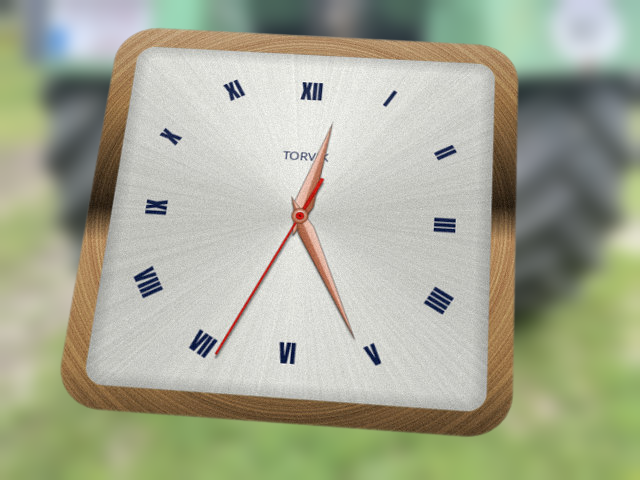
12:25:34
